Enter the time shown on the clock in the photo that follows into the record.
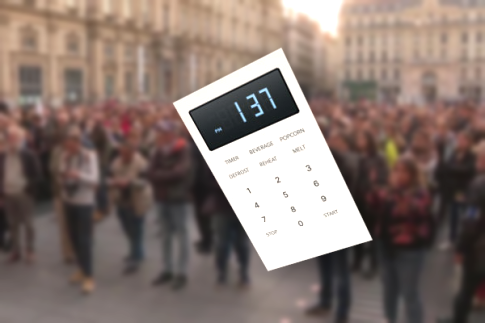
1:37
